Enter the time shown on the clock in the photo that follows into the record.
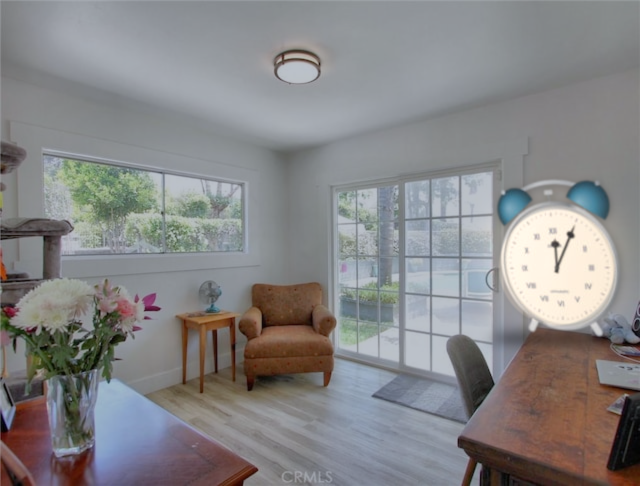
12:05
